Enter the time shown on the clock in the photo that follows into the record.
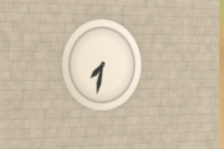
7:32
